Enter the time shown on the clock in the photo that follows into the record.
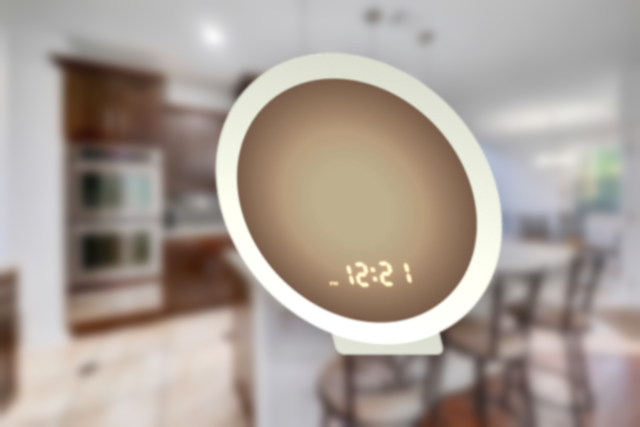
12:21
